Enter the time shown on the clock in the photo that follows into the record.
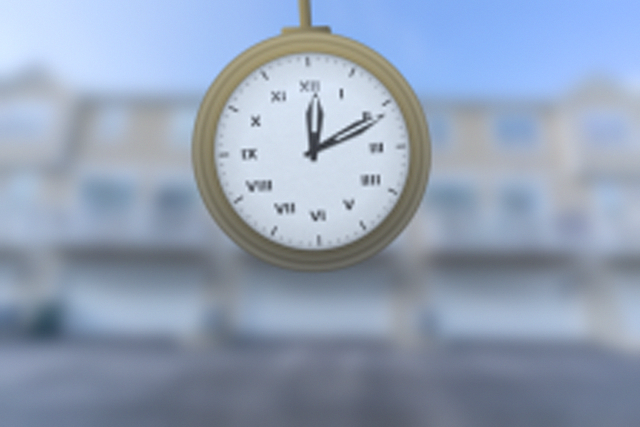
12:11
